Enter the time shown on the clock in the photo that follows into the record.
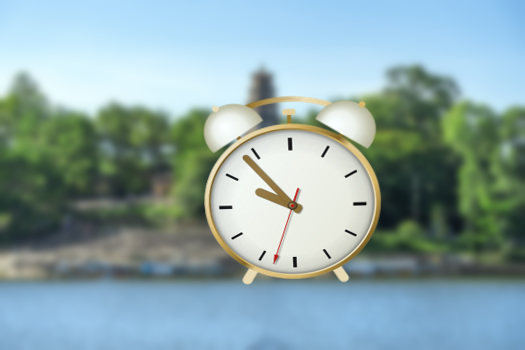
9:53:33
